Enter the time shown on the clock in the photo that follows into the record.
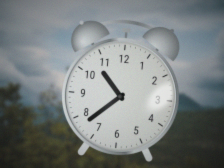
10:38
